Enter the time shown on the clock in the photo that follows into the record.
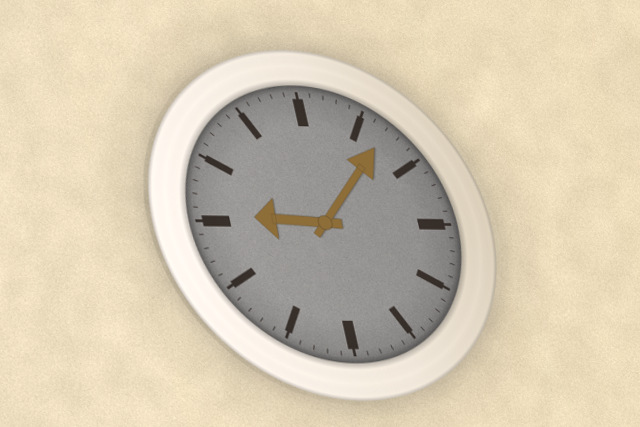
9:07
